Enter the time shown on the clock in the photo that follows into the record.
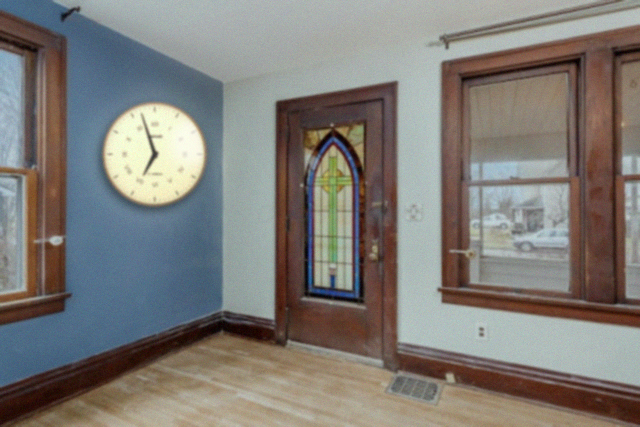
6:57
